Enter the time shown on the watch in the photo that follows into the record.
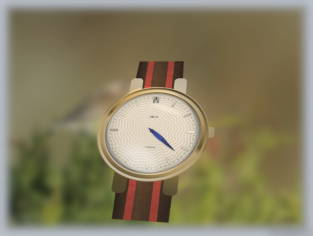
4:22
